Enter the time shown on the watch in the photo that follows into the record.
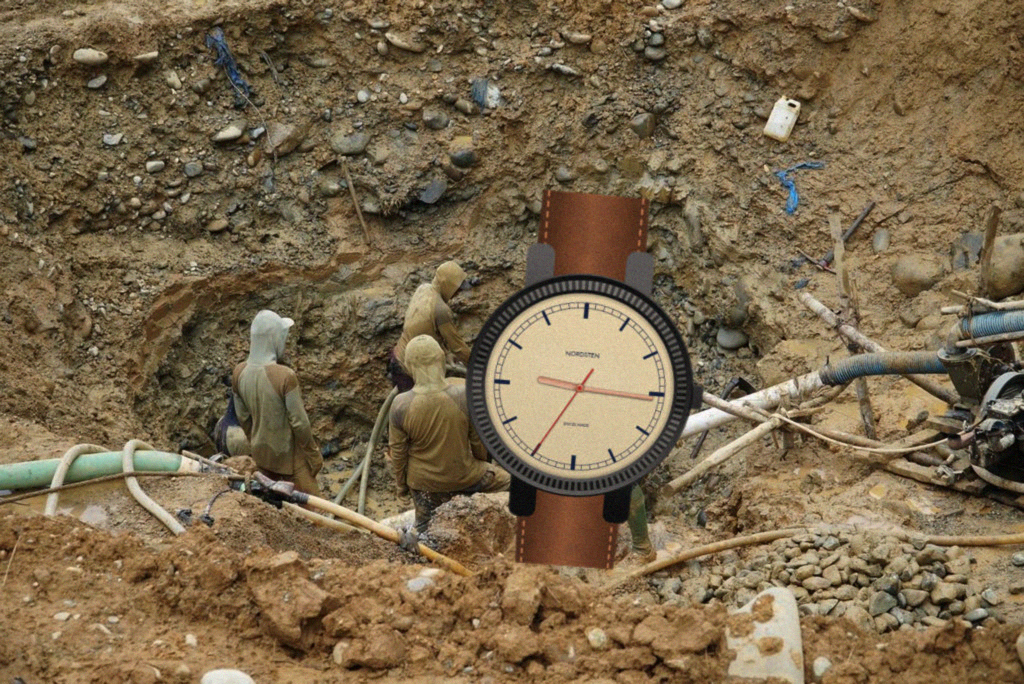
9:15:35
